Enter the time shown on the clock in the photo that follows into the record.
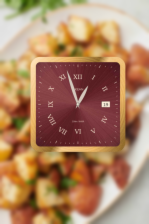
12:57
